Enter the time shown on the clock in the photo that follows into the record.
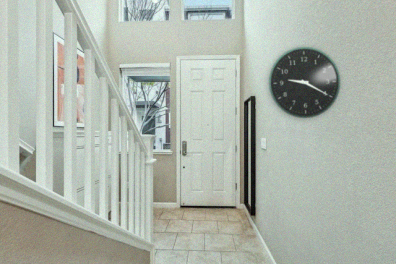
9:20
